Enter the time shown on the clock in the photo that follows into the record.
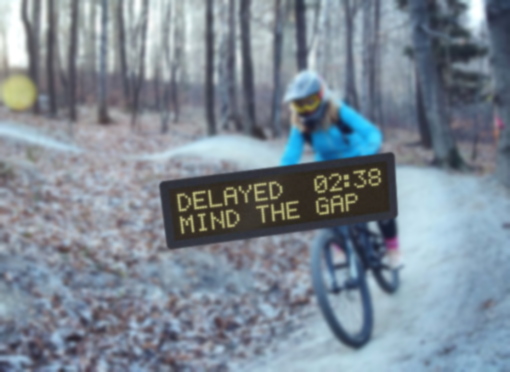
2:38
